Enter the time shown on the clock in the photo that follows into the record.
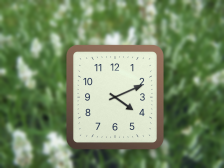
4:11
